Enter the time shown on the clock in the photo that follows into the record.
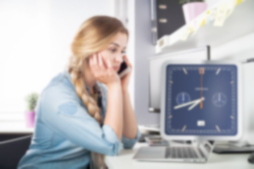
7:42
